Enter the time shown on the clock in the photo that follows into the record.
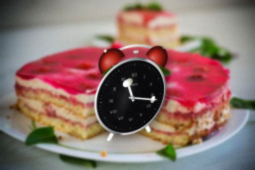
11:17
